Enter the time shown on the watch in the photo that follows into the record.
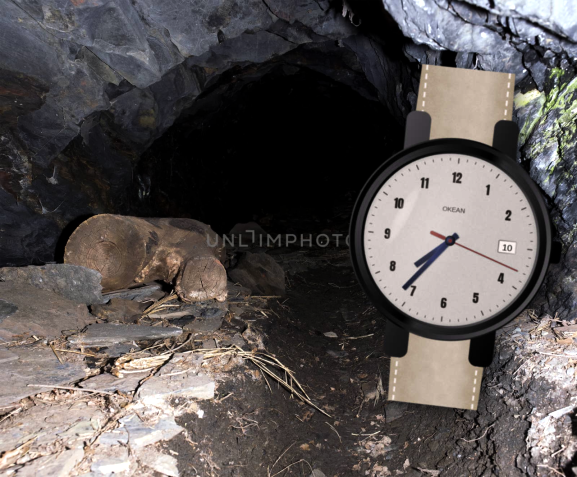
7:36:18
